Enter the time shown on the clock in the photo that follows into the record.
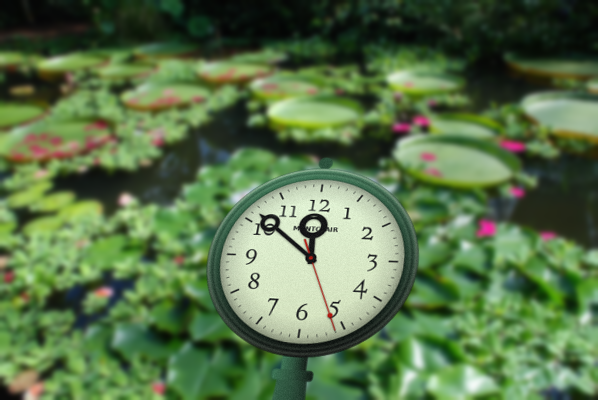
11:51:26
